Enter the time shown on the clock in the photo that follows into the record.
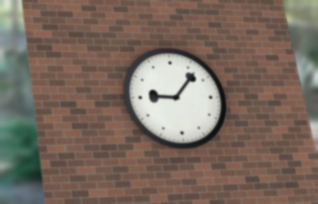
9:07
